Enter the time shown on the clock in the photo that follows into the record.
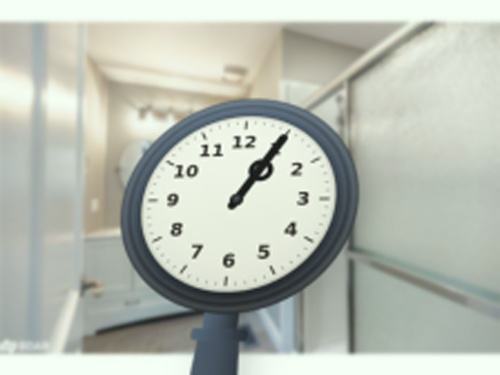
1:05
